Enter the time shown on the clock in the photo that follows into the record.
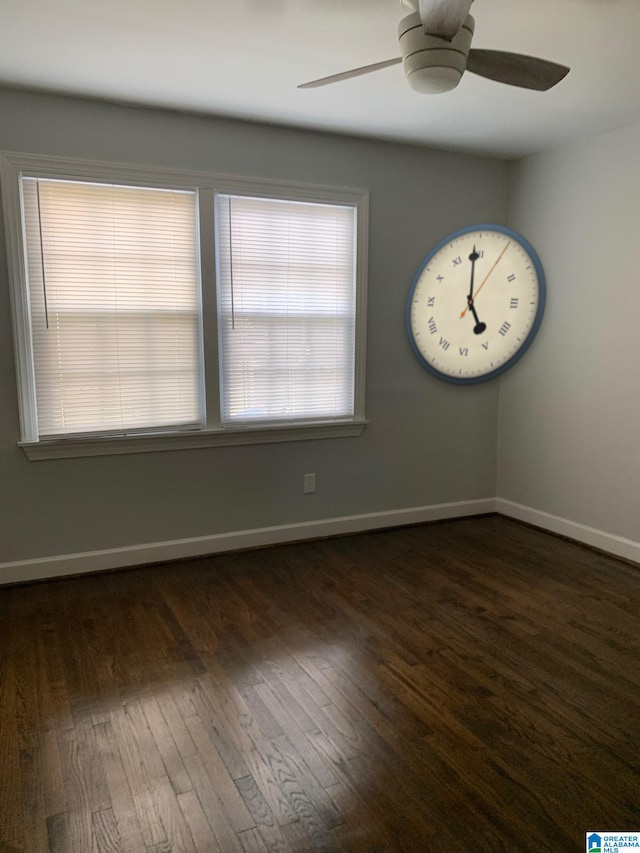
4:59:05
